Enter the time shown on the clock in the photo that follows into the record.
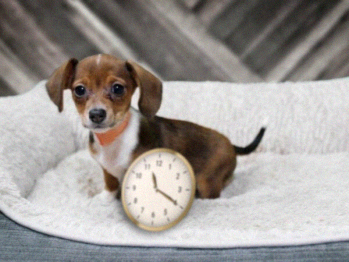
11:20
